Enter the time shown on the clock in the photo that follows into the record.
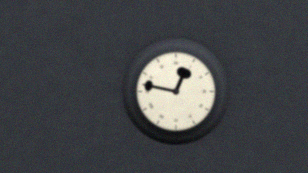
12:47
